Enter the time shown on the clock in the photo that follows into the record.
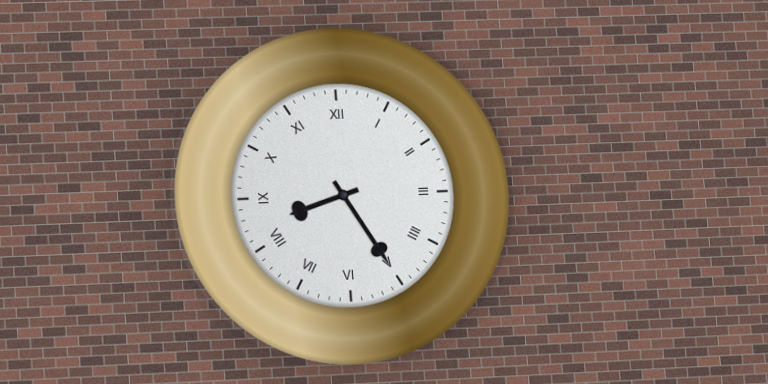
8:25
